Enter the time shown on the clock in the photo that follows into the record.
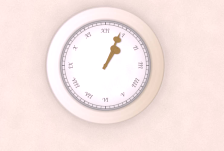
1:04
